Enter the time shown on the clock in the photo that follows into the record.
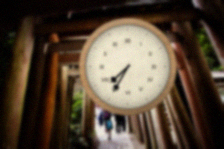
7:35
